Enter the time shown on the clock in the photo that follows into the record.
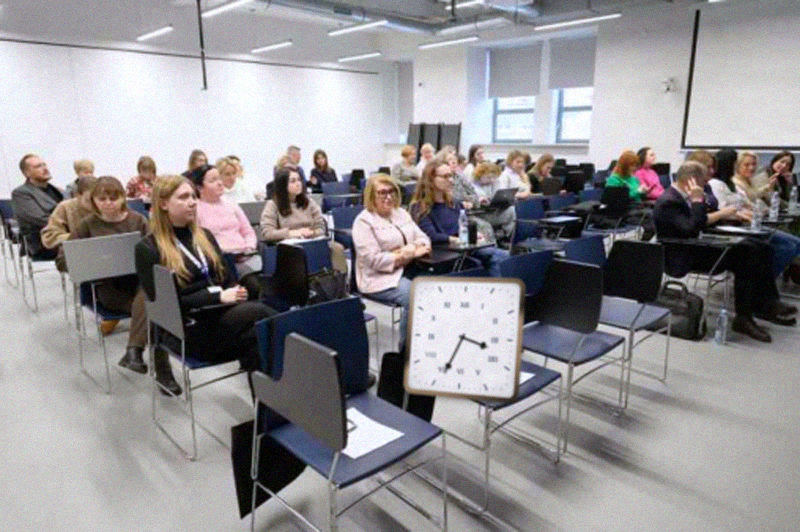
3:34
